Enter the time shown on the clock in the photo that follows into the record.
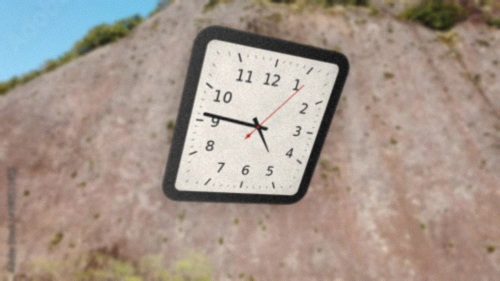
4:46:06
